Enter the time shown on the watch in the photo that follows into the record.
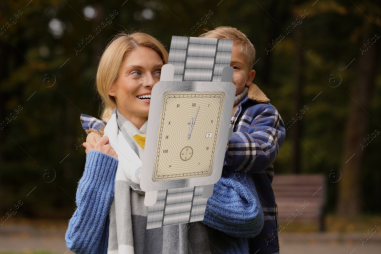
12:02
